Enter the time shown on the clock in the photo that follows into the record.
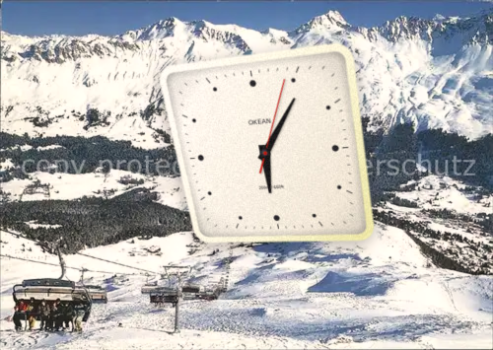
6:06:04
